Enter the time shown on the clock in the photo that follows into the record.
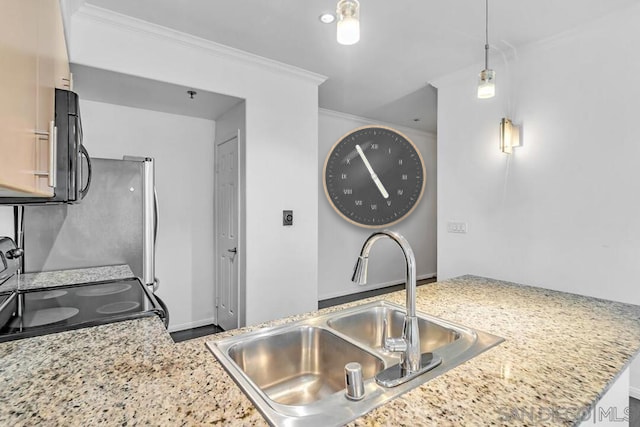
4:55
